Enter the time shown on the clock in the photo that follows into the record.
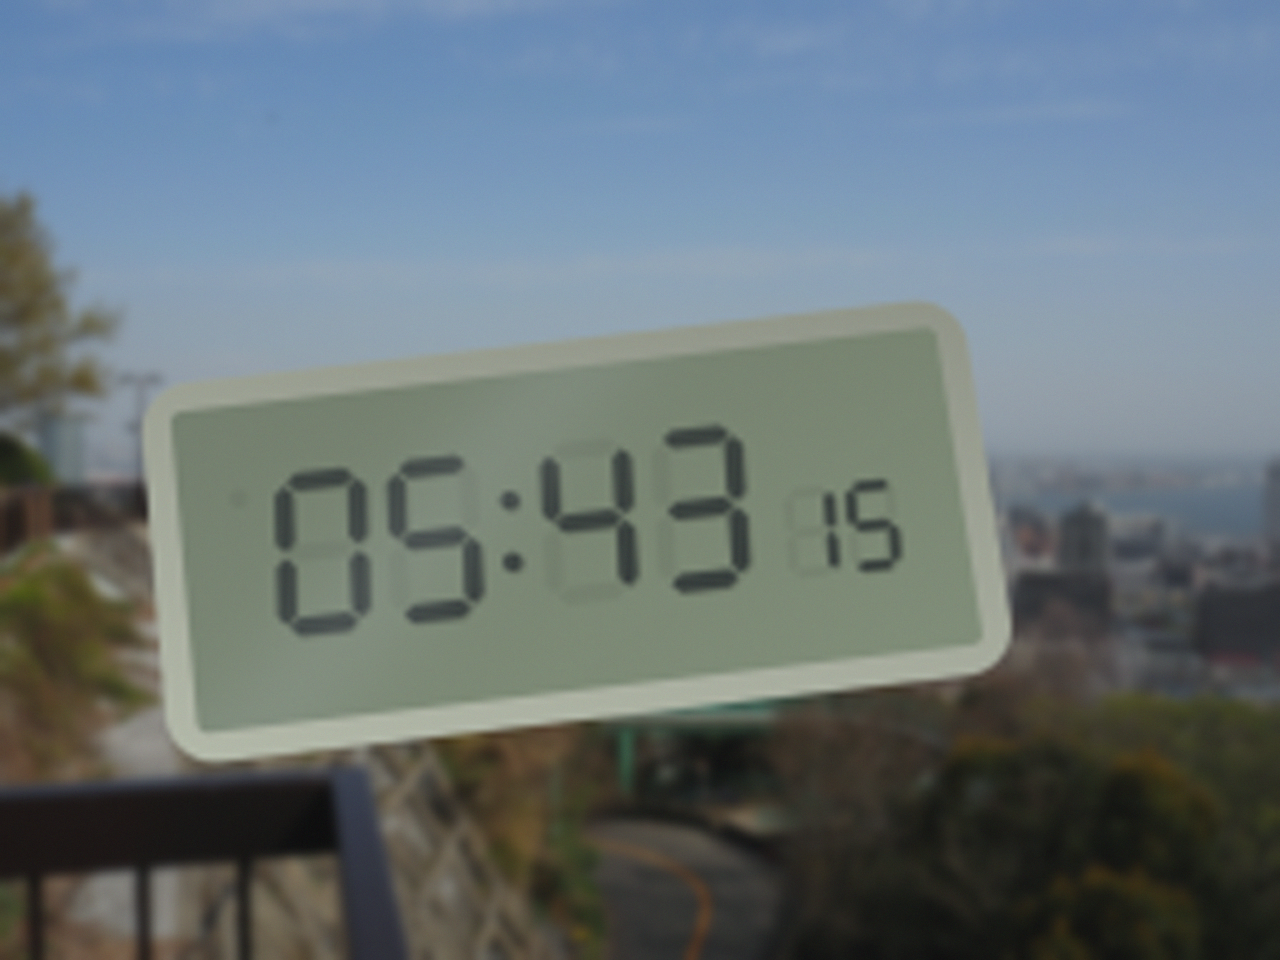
5:43:15
